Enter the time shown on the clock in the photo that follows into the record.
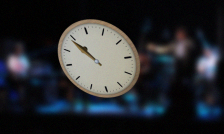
10:54
